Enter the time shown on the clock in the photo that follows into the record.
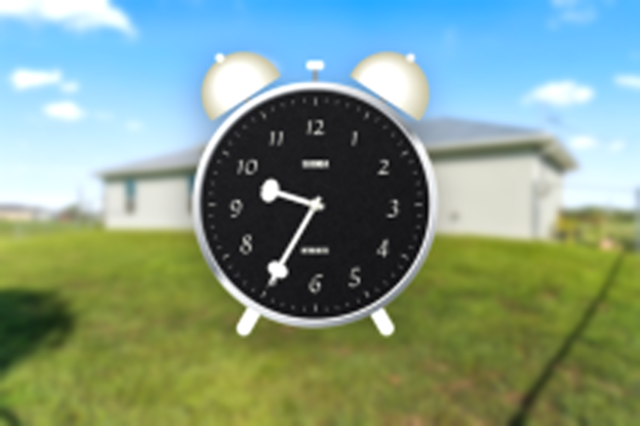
9:35
